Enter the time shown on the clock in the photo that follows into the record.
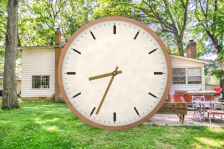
8:34
